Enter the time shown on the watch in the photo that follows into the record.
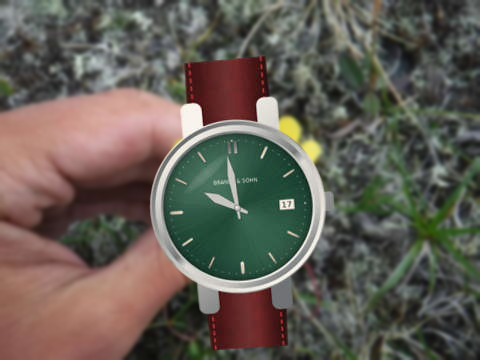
9:59
